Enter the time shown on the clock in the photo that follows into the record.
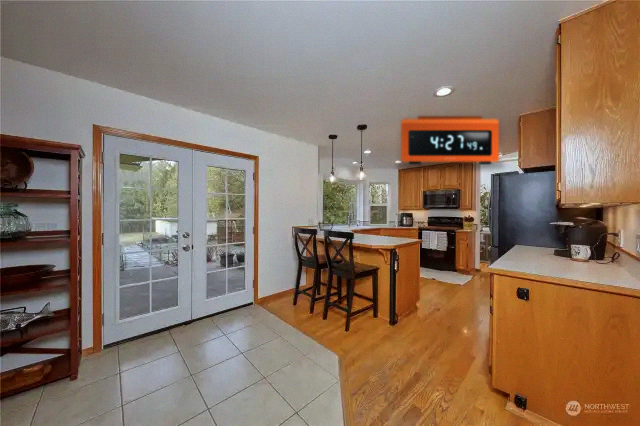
4:27
